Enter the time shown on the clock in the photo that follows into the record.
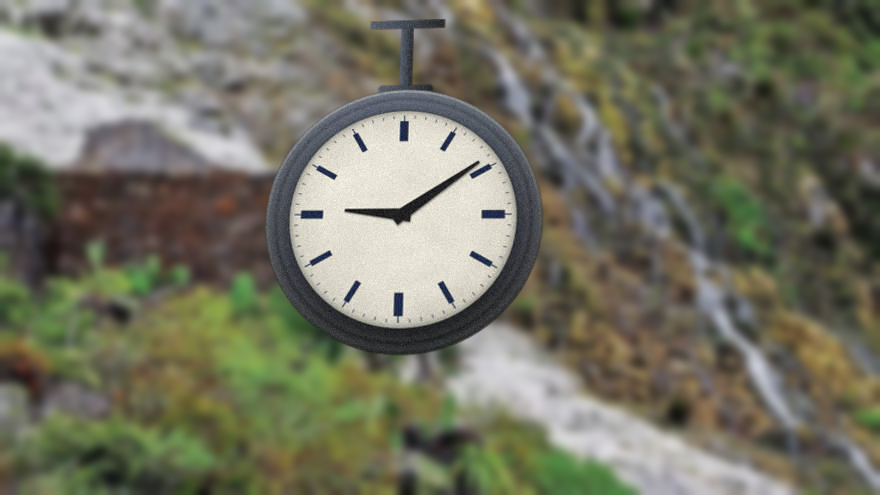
9:09
